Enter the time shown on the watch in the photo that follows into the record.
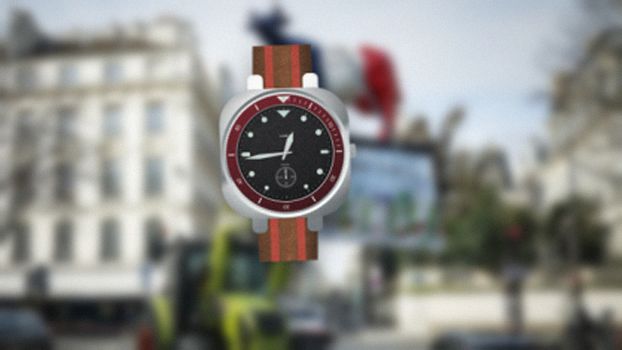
12:44
